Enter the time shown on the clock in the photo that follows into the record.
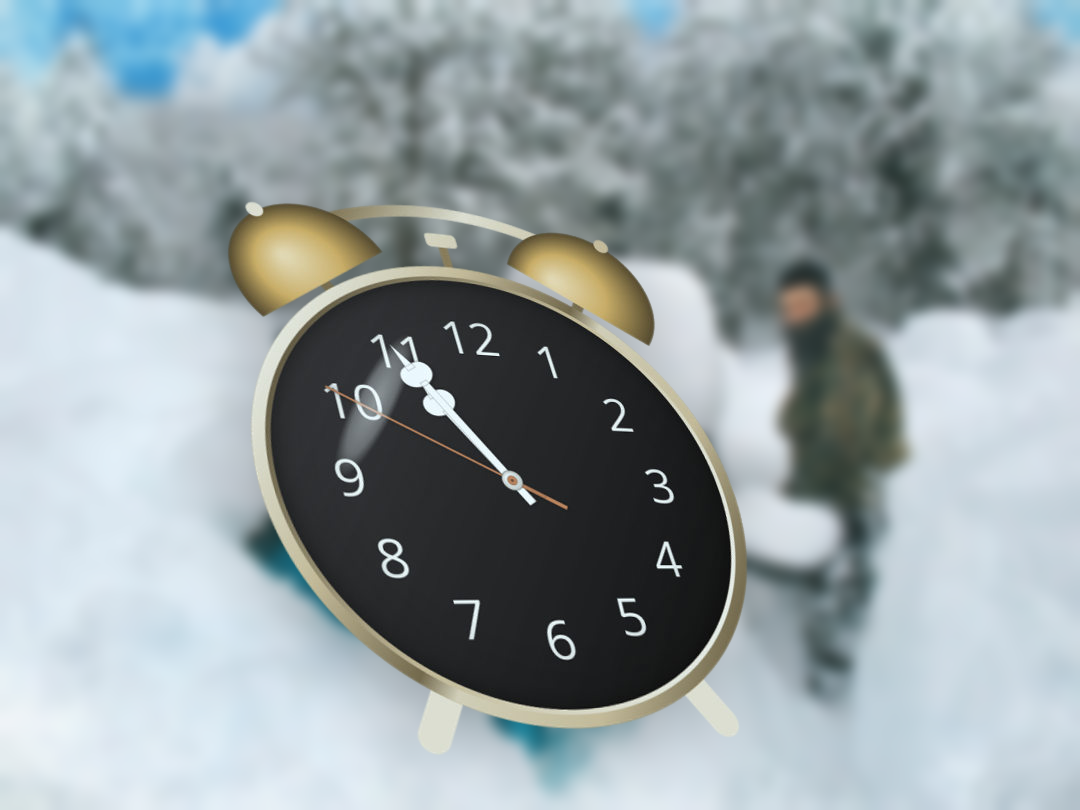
10:54:50
